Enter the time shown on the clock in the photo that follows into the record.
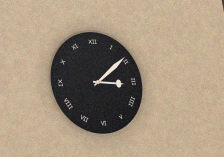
3:09
